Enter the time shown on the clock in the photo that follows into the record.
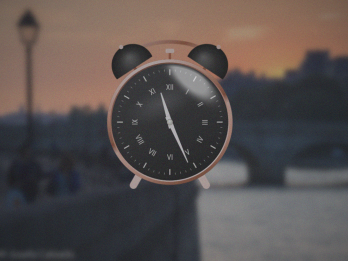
11:26
